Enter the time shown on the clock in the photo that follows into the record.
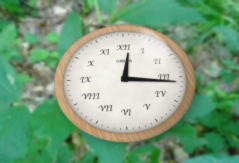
12:16
